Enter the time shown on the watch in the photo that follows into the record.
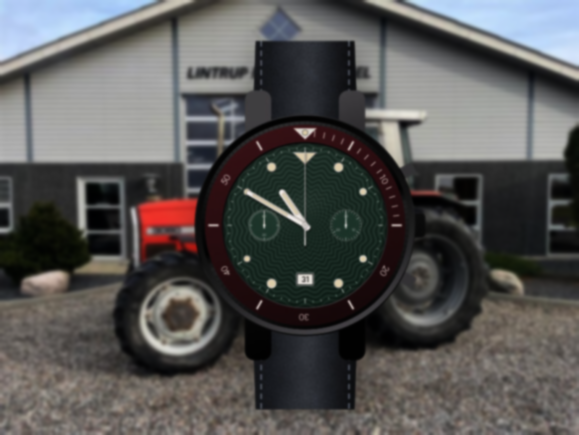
10:50
